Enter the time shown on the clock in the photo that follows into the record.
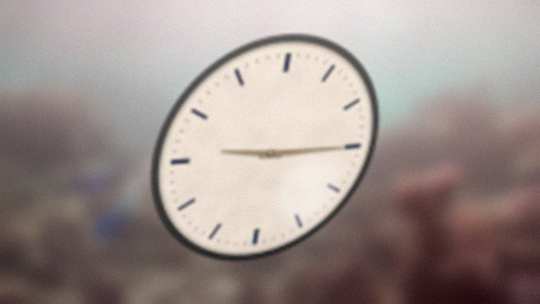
9:15
